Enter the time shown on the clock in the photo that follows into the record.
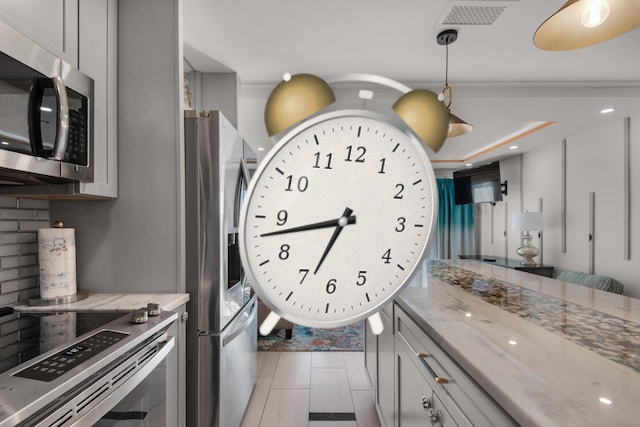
6:43
